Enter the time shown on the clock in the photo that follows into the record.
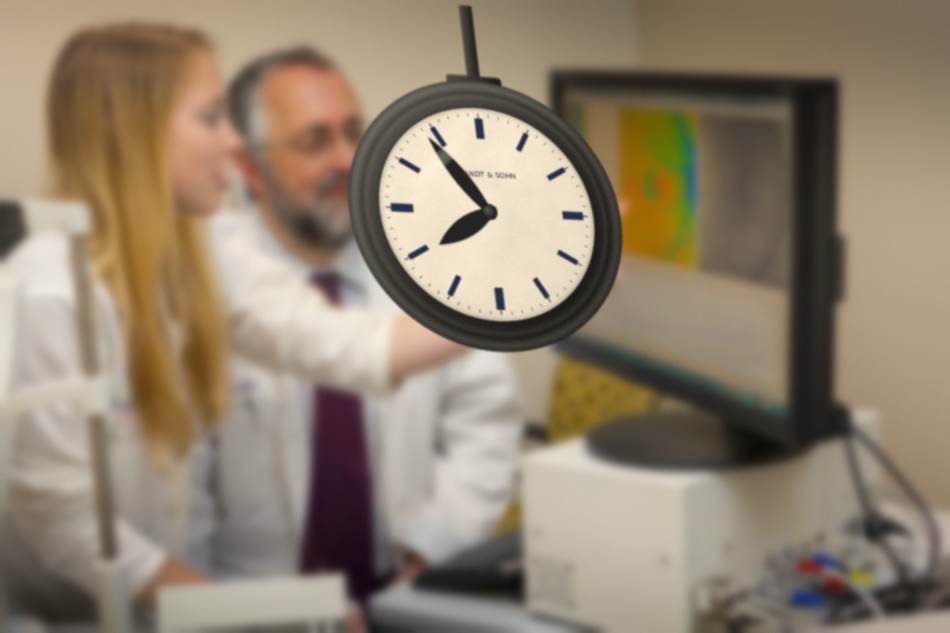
7:54
